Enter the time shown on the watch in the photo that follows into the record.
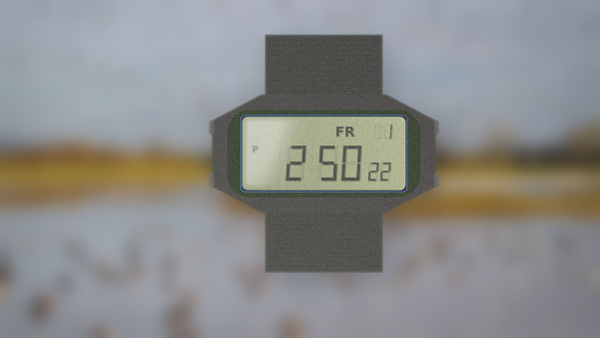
2:50:22
